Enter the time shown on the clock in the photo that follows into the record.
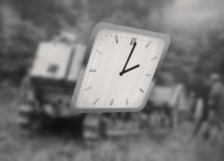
2:01
